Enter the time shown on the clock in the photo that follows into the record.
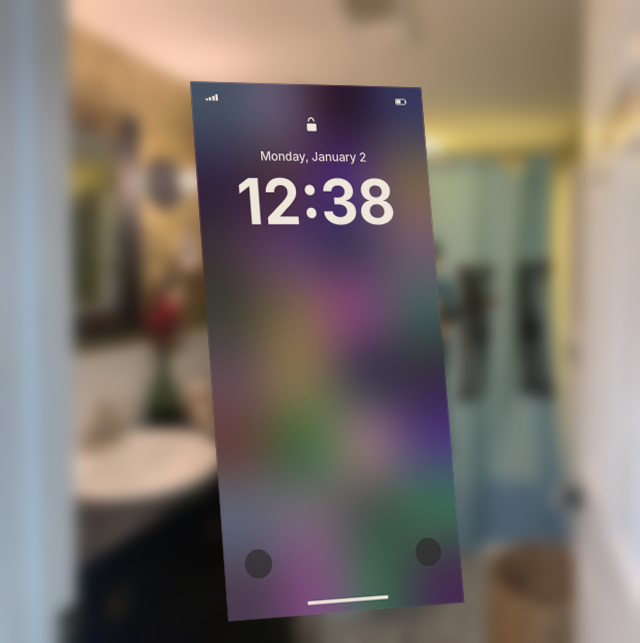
12:38
